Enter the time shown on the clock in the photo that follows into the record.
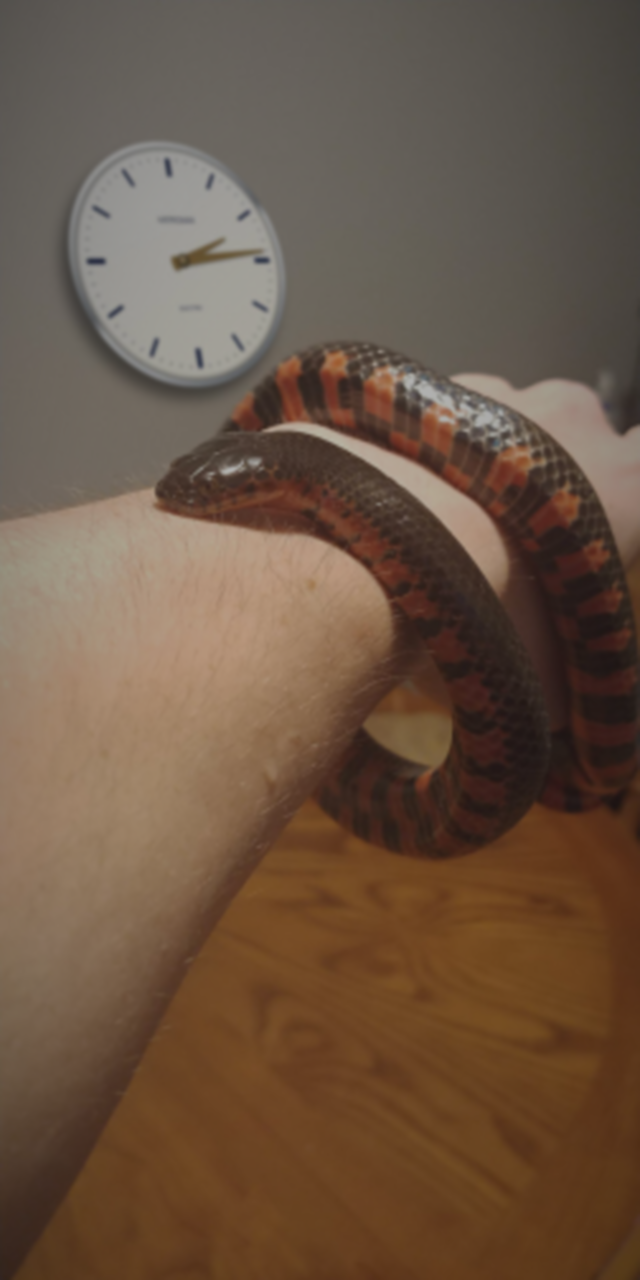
2:14
